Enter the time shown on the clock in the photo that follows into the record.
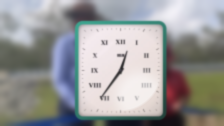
12:36
